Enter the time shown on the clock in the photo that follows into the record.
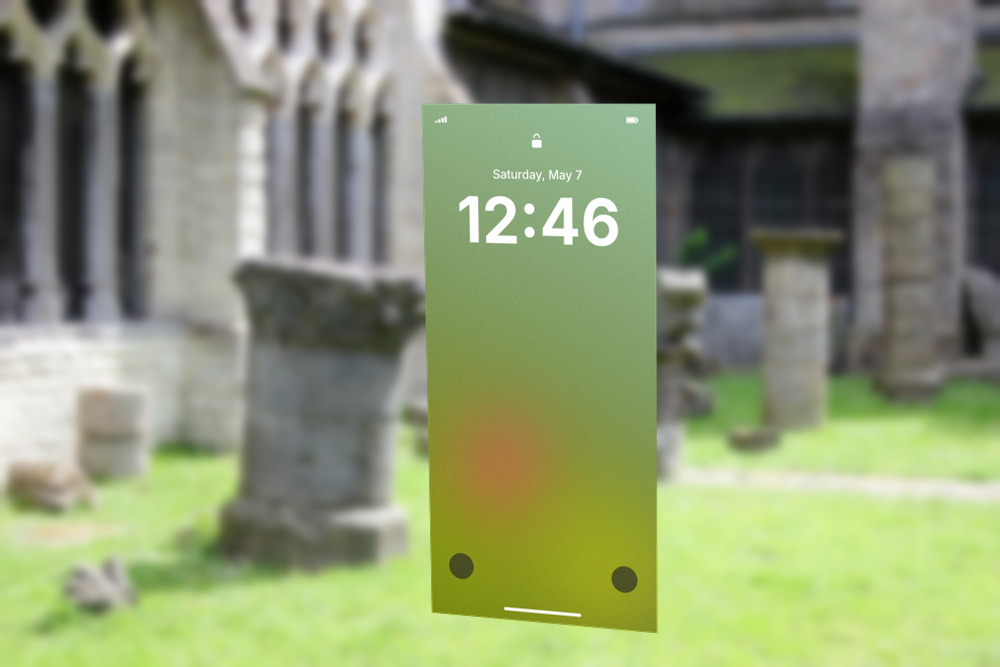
12:46
